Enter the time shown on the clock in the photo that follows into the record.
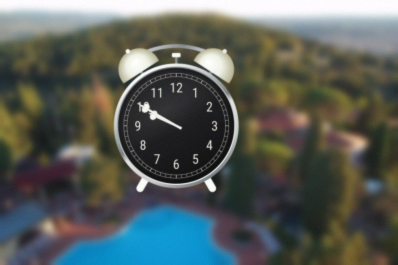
9:50
